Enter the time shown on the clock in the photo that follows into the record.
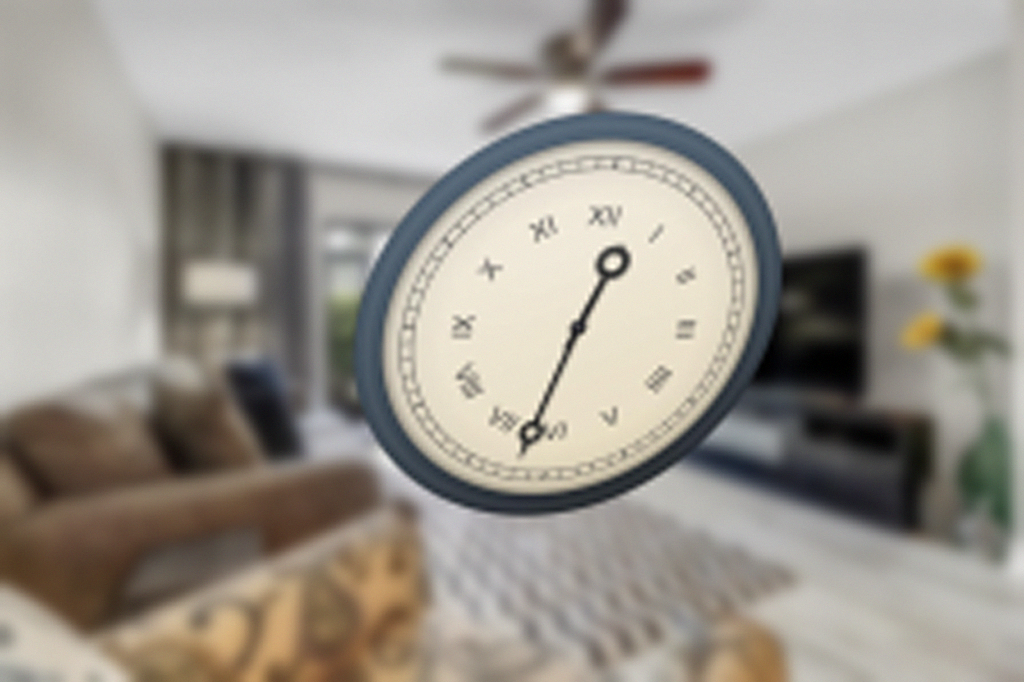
12:32
